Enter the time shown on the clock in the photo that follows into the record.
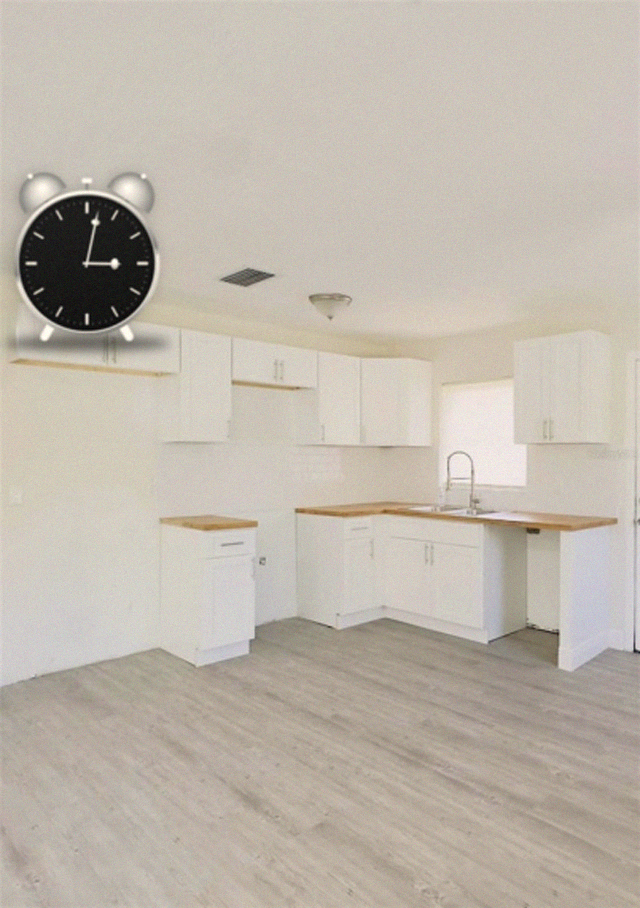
3:02
